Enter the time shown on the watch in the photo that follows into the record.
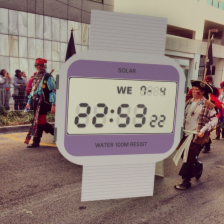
22:53:22
